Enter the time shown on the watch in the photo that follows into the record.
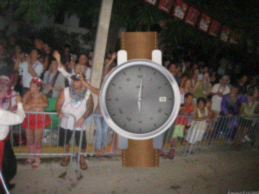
6:01
